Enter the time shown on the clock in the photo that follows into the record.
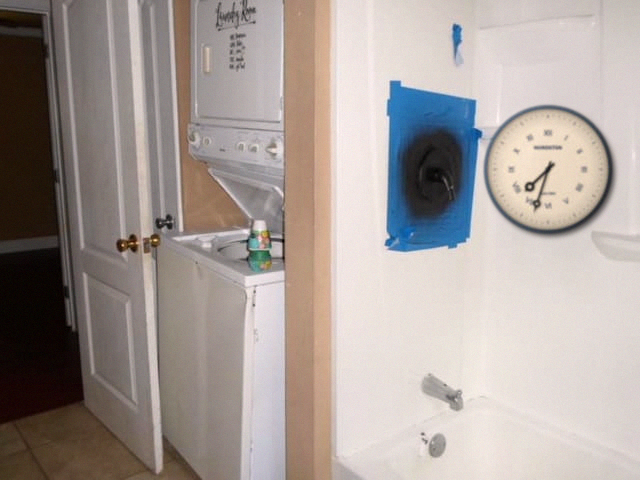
7:33
